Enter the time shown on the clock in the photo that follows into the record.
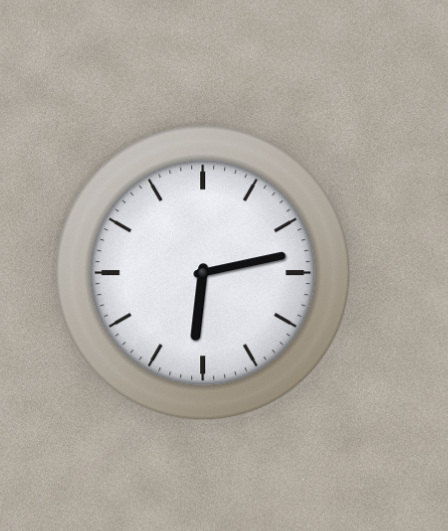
6:13
